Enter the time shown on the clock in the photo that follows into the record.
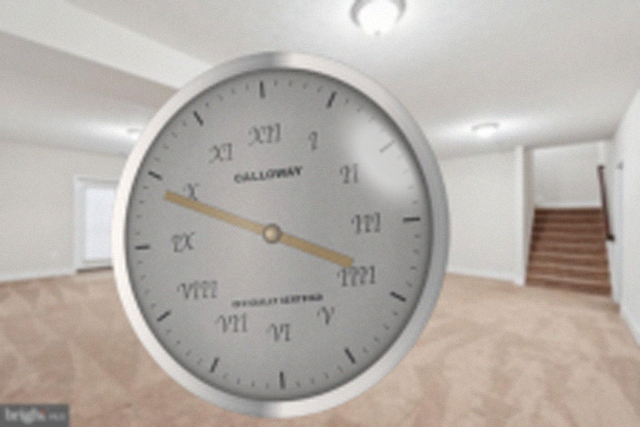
3:49
